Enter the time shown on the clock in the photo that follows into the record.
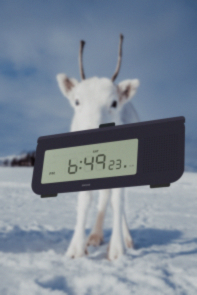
6:49:23
